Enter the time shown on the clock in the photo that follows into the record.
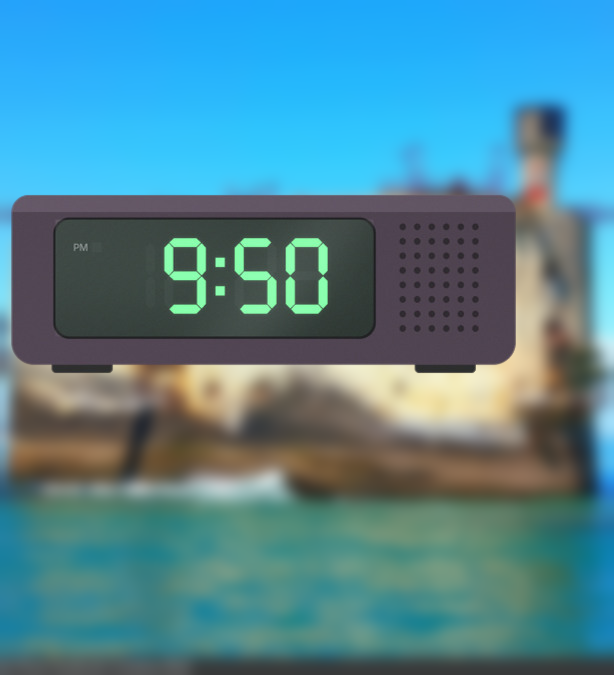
9:50
